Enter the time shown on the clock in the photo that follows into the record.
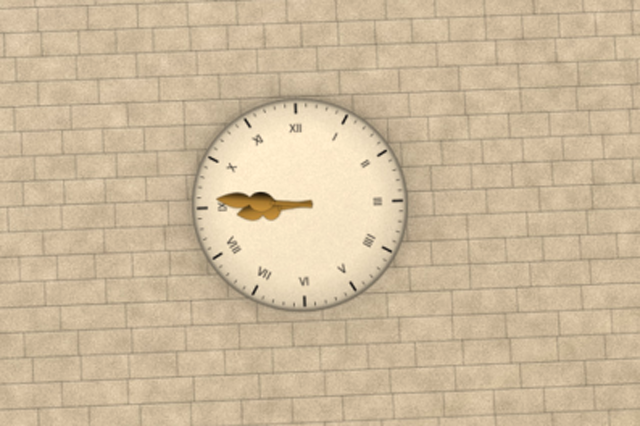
8:46
